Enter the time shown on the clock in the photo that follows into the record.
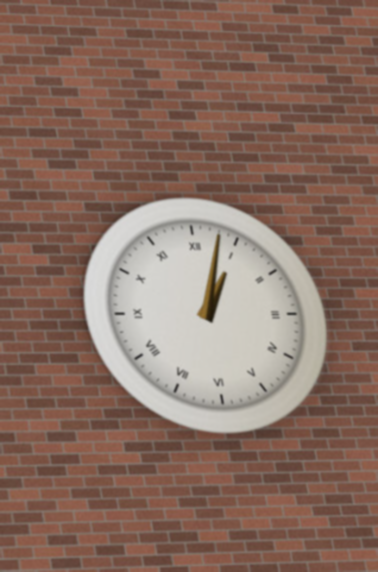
1:03
